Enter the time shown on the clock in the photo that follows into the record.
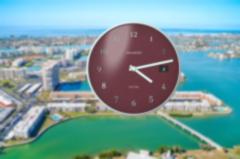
4:13
